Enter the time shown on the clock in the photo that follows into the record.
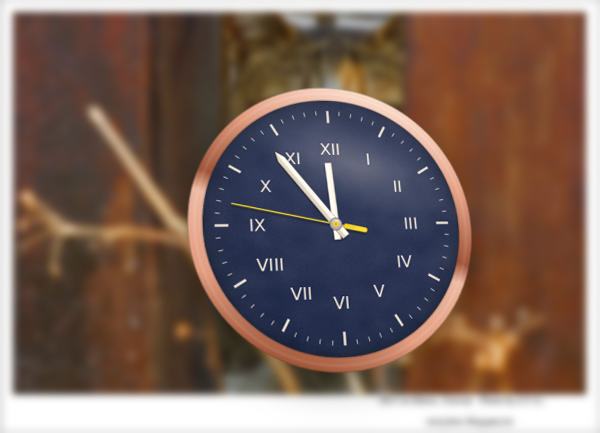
11:53:47
